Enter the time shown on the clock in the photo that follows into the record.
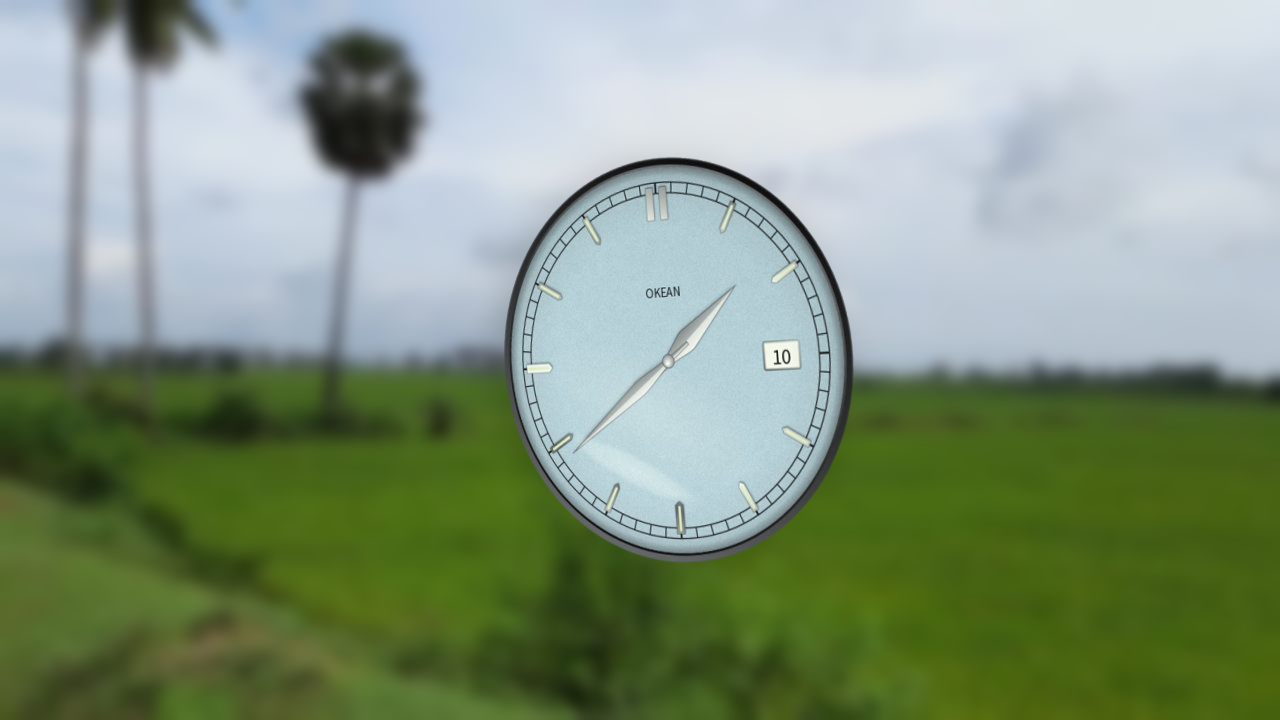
1:39
